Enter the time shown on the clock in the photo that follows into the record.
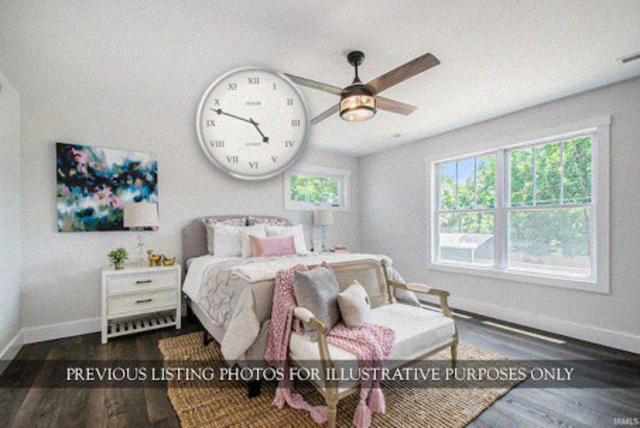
4:48
